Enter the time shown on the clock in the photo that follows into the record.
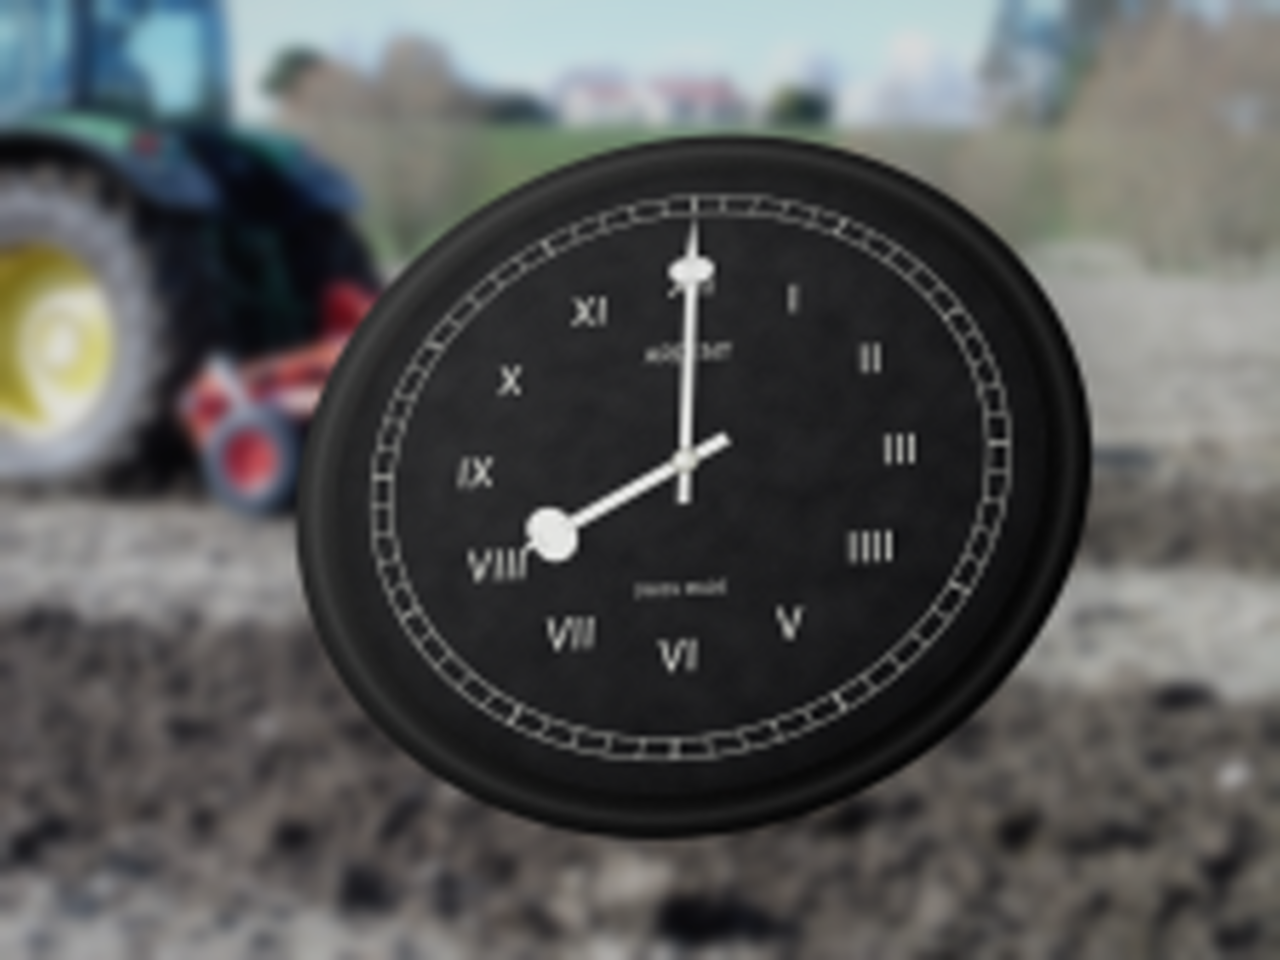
8:00
